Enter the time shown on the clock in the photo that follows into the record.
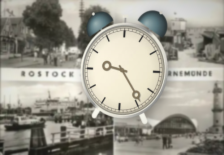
9:24
